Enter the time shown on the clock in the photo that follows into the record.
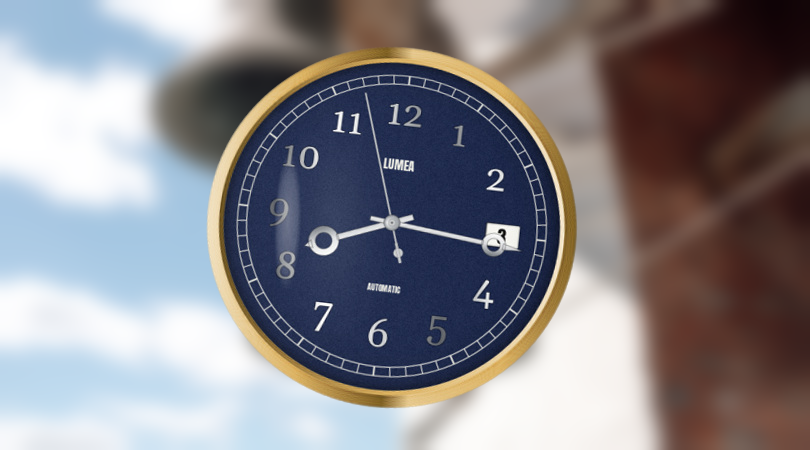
8:15:57
